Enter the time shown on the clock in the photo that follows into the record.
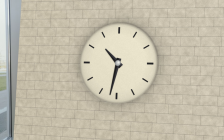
10:32
